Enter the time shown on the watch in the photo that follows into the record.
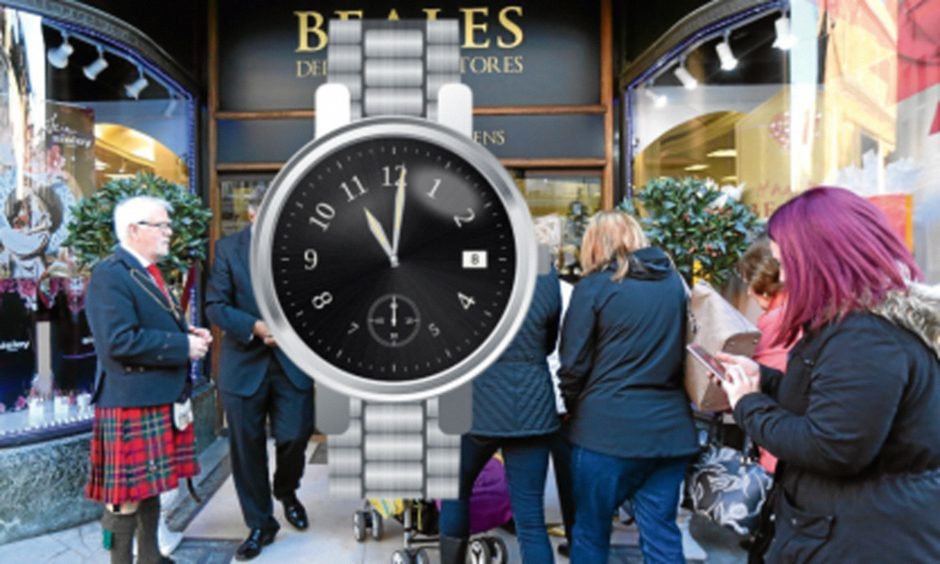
11:01
